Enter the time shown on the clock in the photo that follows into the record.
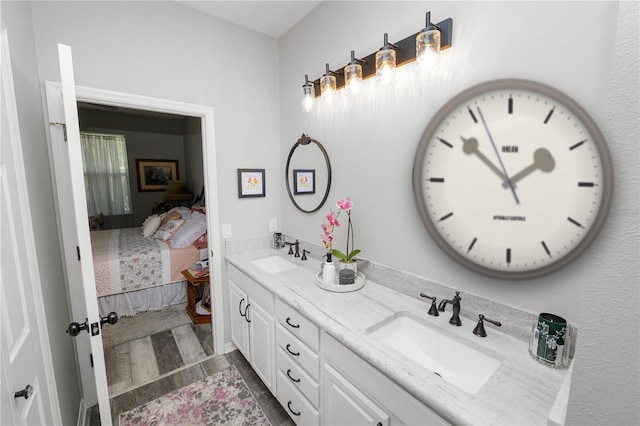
1:51:56
